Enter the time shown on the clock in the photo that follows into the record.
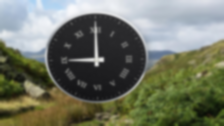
9:00
